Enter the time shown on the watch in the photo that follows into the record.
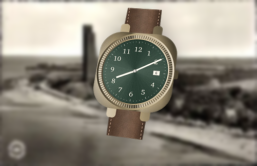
8:10
